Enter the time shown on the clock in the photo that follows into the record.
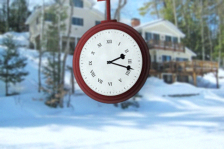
2:18
